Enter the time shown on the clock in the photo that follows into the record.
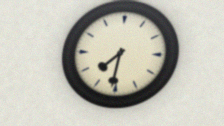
7:31
